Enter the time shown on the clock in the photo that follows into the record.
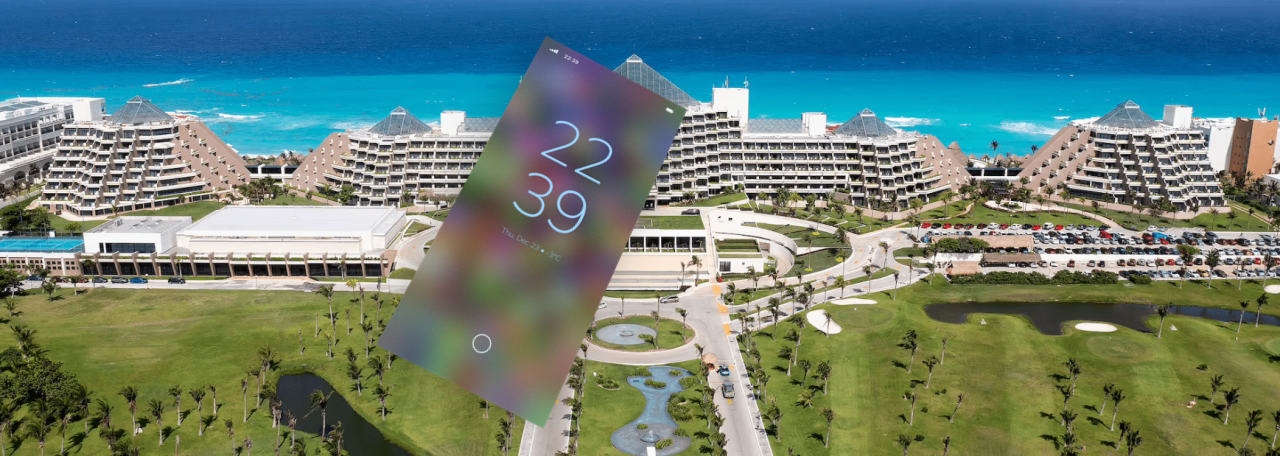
22:39
